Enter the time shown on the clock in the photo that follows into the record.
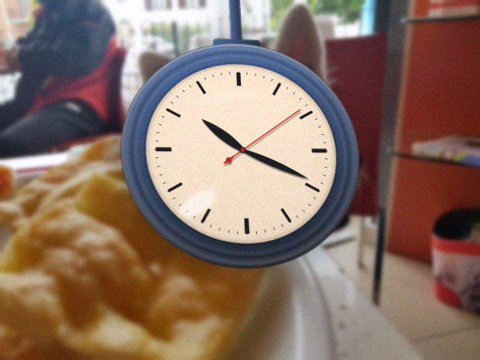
10:19:09
